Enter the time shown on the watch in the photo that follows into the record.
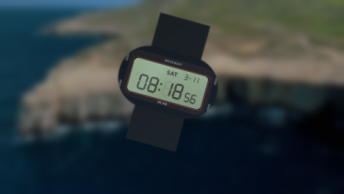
8:18:56
